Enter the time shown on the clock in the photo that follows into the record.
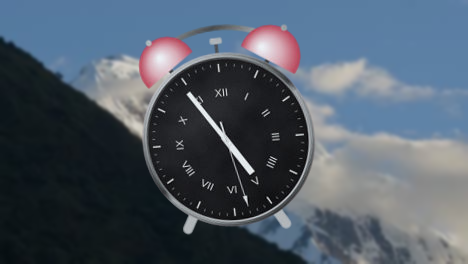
4:54:28
